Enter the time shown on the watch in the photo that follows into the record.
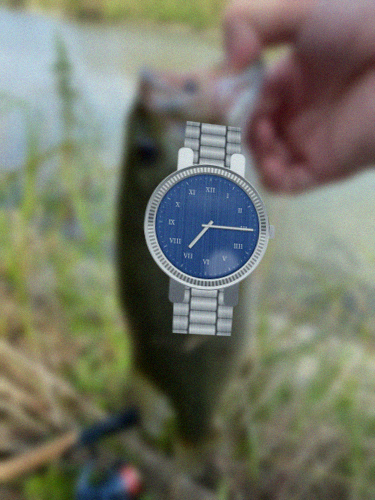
7:15
